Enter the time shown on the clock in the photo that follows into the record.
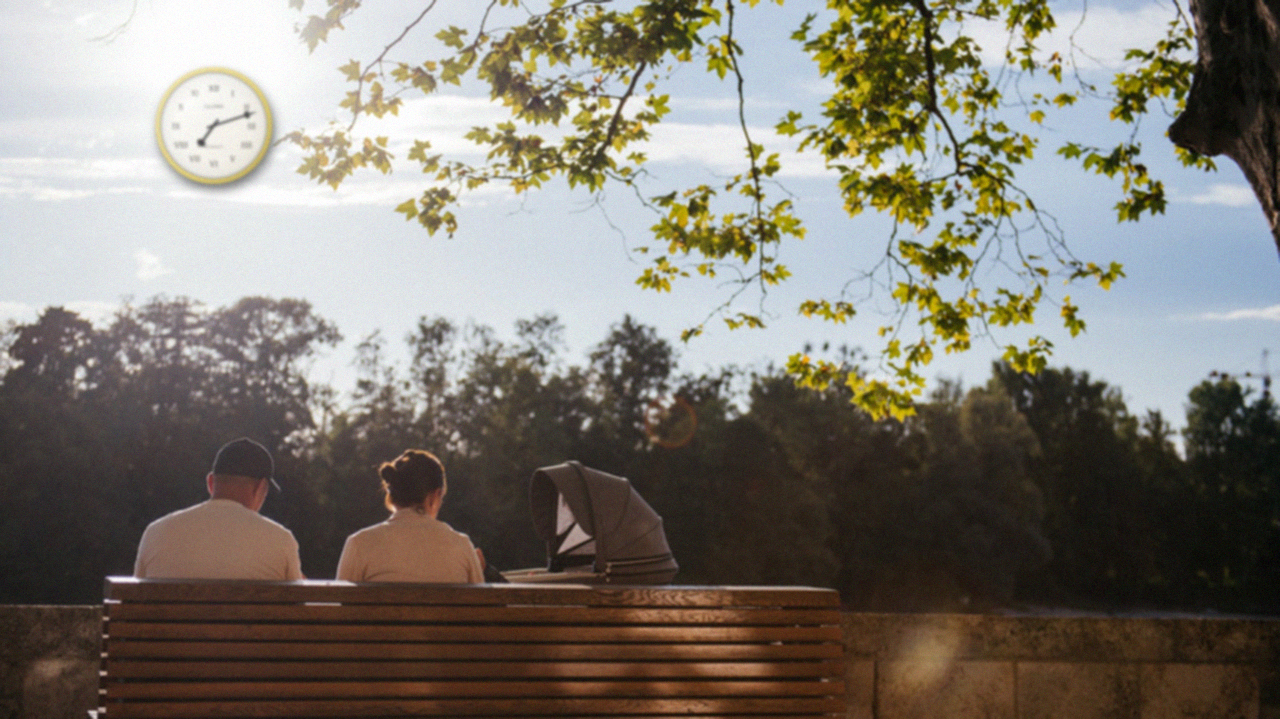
7:12
